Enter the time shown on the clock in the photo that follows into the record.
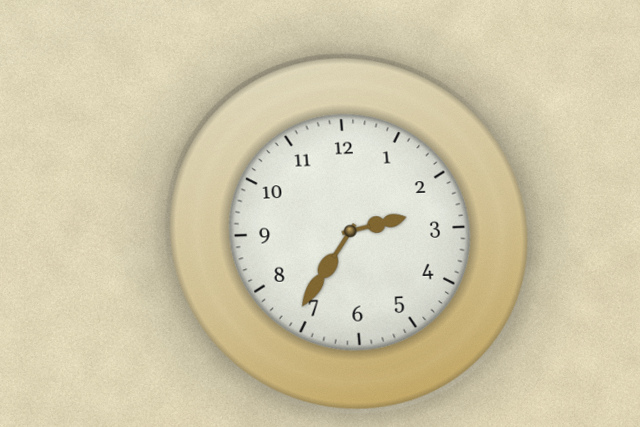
2:36
